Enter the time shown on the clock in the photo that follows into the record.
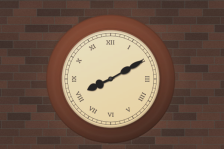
8:10
